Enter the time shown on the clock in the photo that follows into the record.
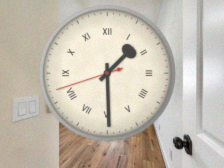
1:29:42
